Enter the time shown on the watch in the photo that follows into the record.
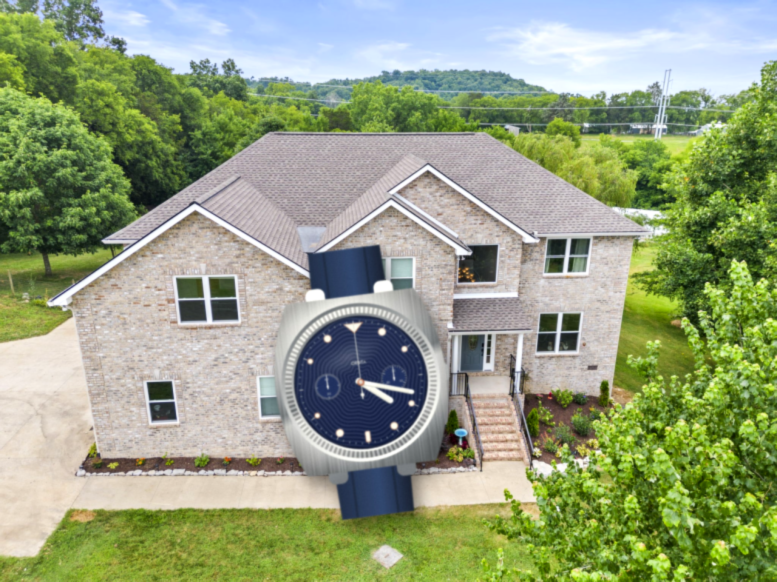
4:18
